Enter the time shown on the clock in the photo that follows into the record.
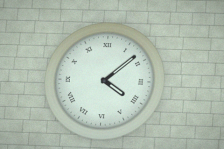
4:08
